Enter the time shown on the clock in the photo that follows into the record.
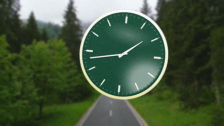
1:43
